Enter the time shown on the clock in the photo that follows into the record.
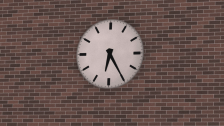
6:25
